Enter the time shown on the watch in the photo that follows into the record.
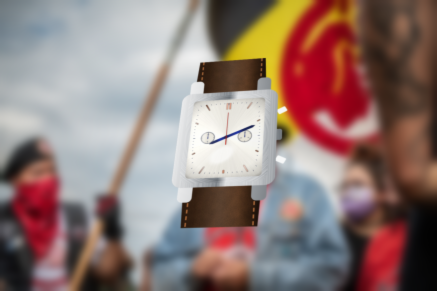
8:11
